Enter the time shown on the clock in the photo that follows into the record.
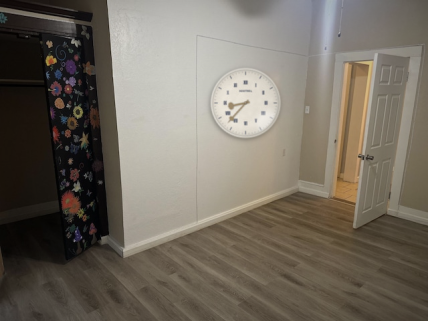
8:37
